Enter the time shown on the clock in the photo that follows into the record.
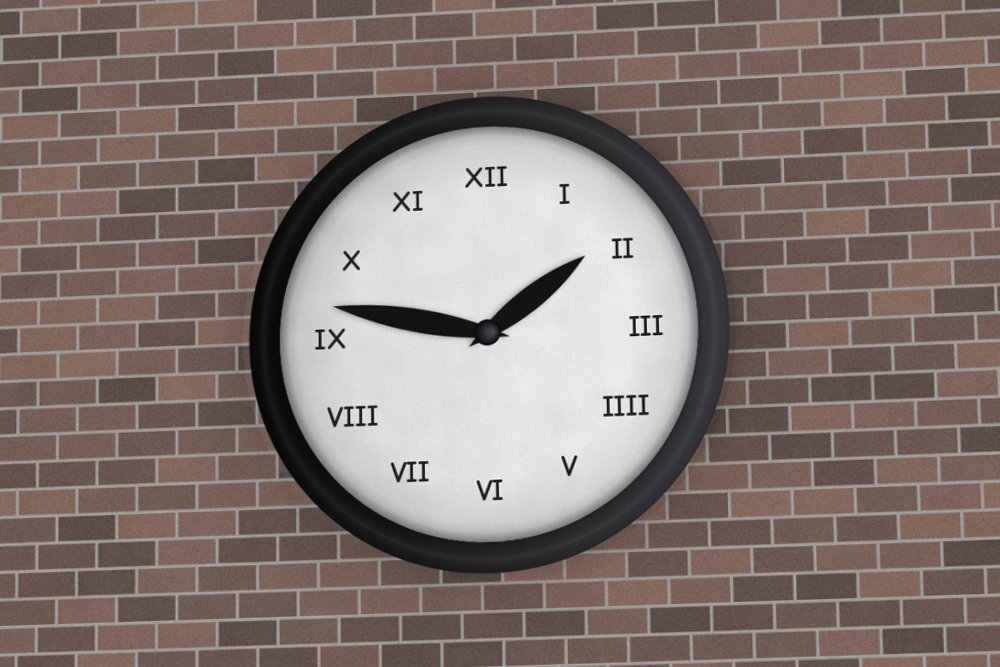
1:47
